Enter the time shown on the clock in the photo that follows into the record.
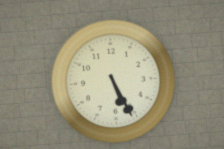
5:26
